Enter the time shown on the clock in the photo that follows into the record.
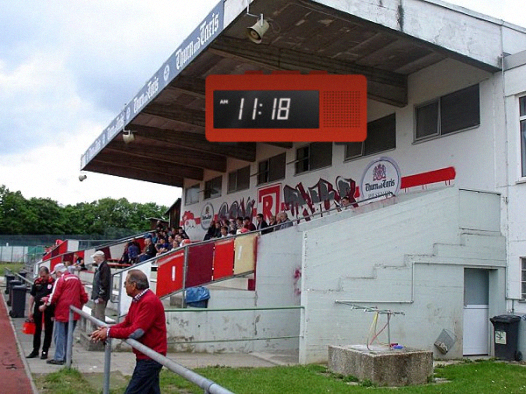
11:18
